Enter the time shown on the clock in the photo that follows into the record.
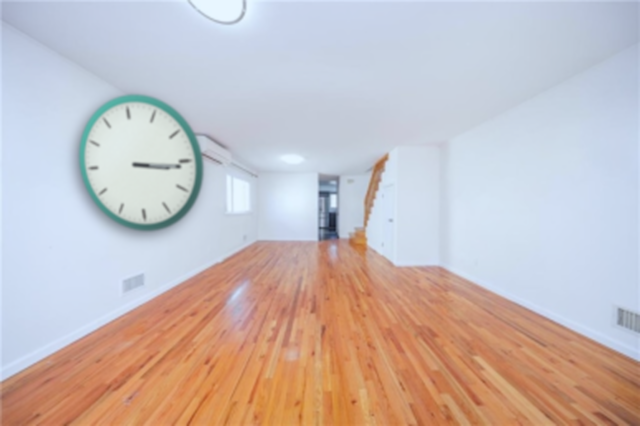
3:16
